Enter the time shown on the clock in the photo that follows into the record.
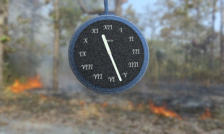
11:27
